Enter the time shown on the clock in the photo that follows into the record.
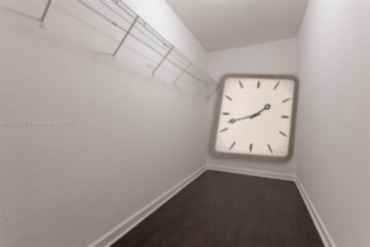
1:42
